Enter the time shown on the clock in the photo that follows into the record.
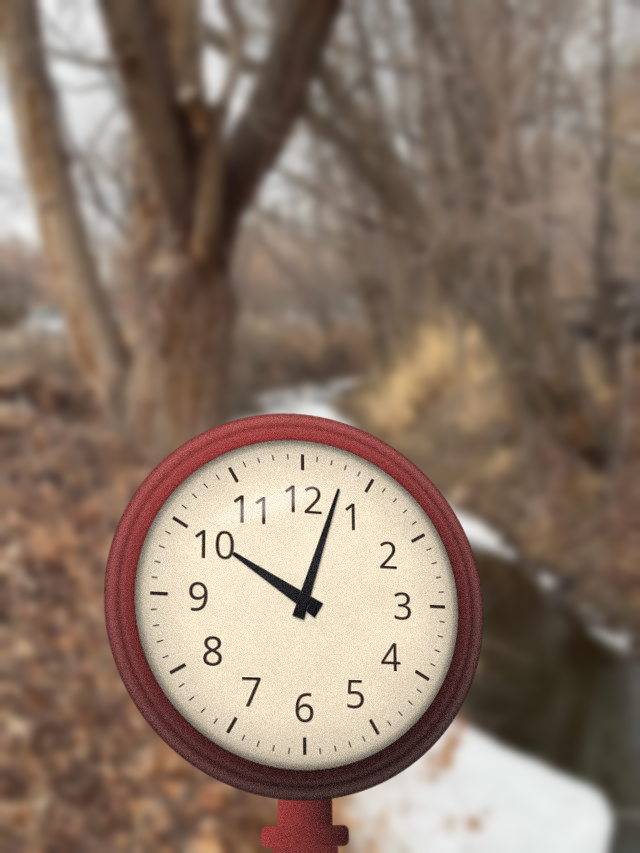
10:03
